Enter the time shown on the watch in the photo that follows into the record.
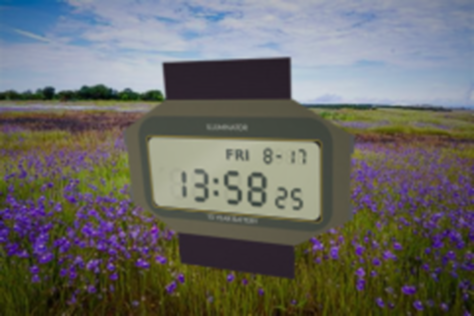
13:58:25
